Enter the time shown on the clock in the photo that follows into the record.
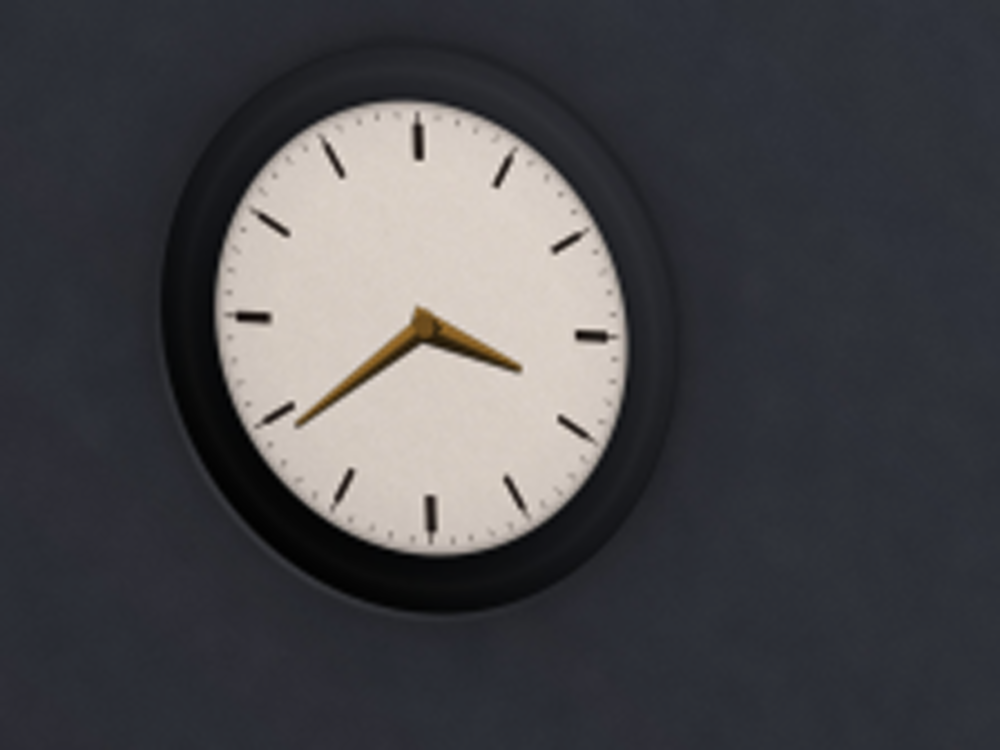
3:39
